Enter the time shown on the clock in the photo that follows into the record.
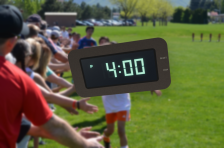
4:00
